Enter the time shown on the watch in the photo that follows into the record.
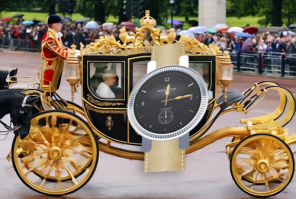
12:14
